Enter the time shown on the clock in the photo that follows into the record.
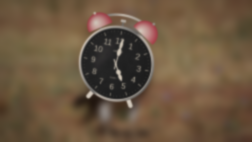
5:01
